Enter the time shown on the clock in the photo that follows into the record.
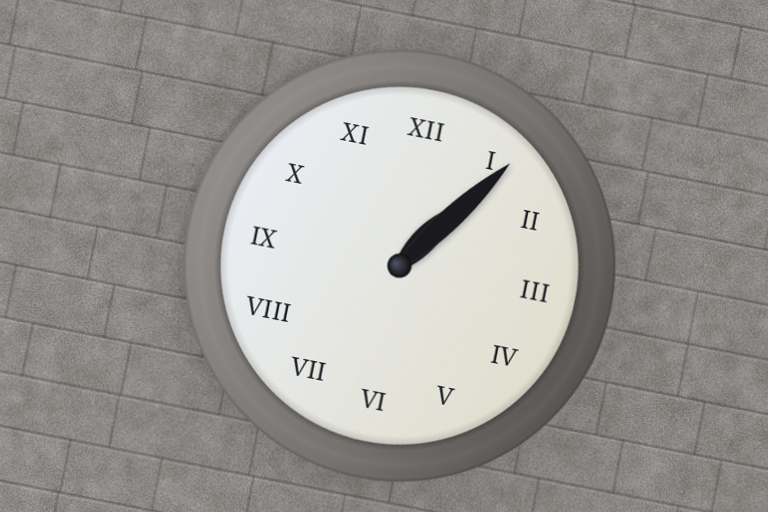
1:06
